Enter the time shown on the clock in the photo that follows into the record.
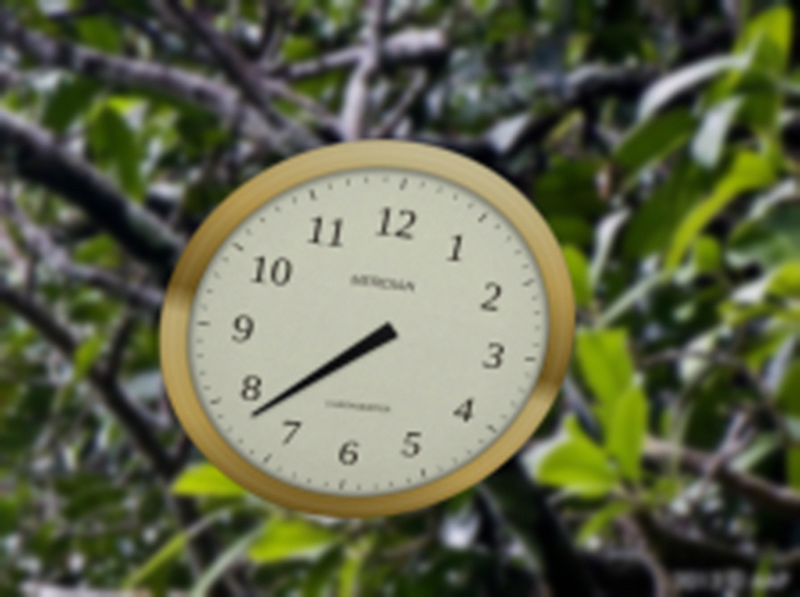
7:38
